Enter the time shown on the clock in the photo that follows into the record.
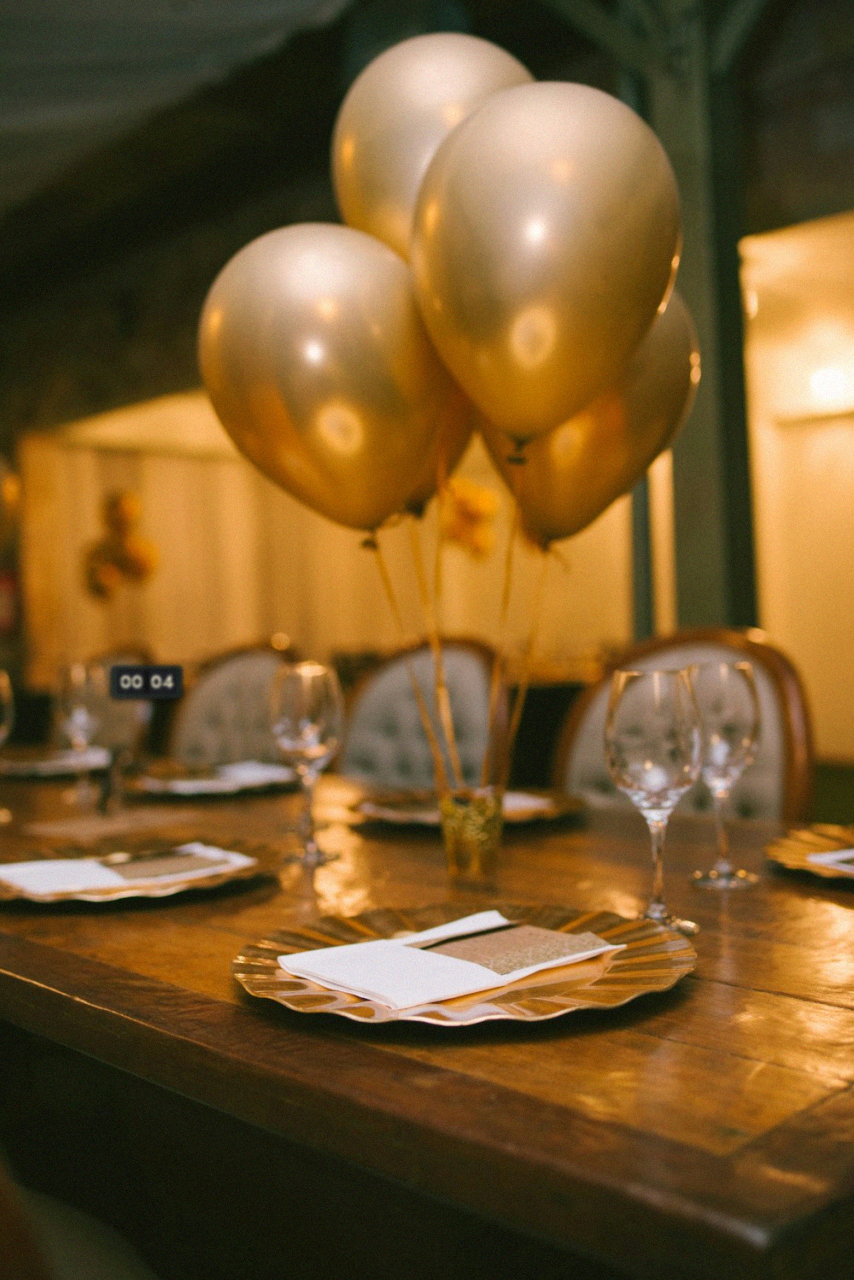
0:04
